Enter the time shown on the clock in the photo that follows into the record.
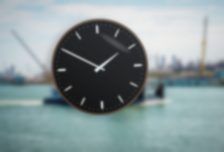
1:50
